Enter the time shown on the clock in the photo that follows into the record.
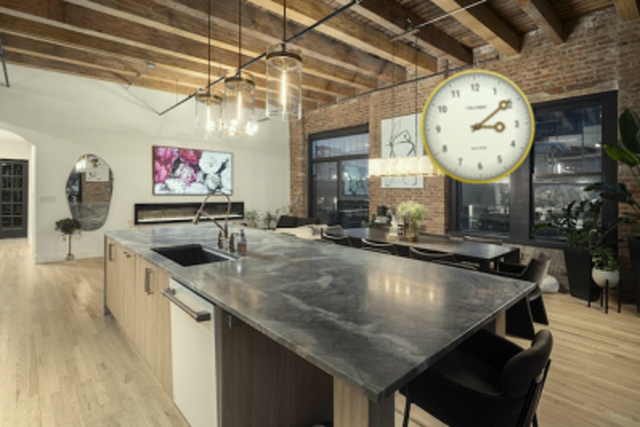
3:09
